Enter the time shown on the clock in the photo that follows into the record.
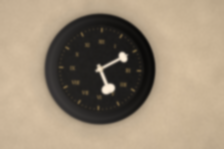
5:10
